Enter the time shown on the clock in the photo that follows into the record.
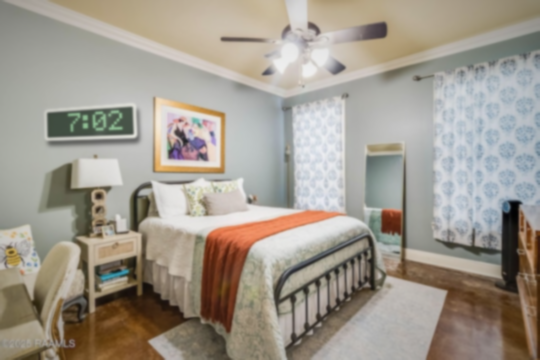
7:02
